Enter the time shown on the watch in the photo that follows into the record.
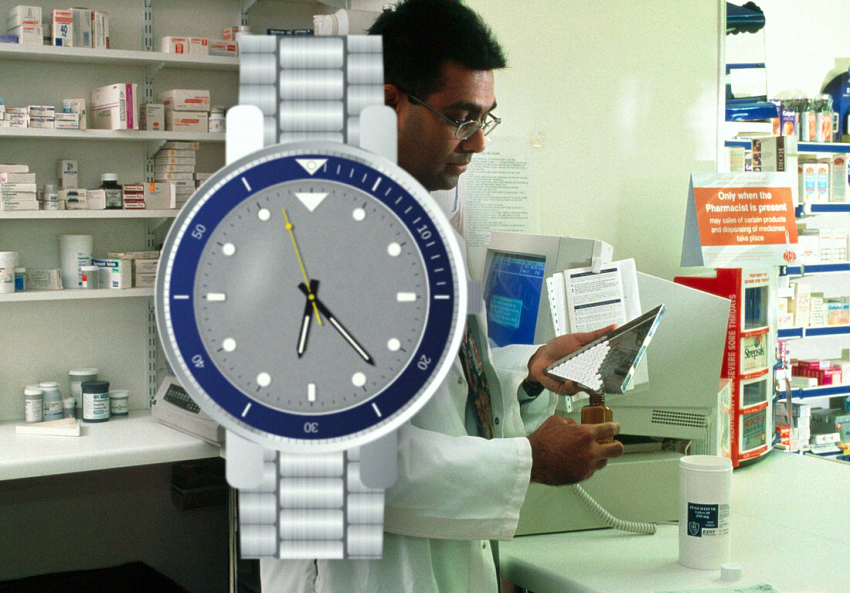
6:22:57
